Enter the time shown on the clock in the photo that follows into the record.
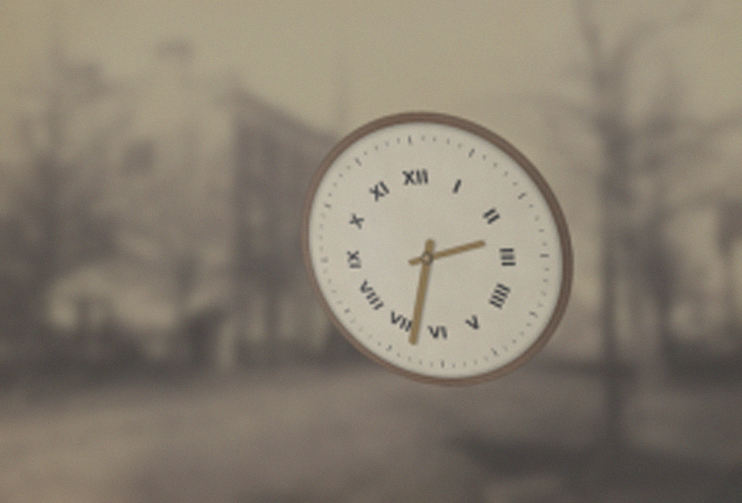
2:33
